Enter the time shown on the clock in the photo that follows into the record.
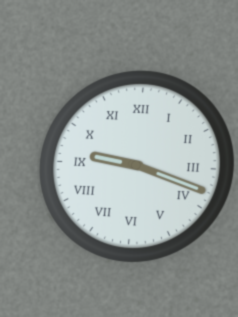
9:18
